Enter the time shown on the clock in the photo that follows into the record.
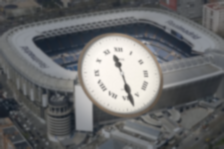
11:28
